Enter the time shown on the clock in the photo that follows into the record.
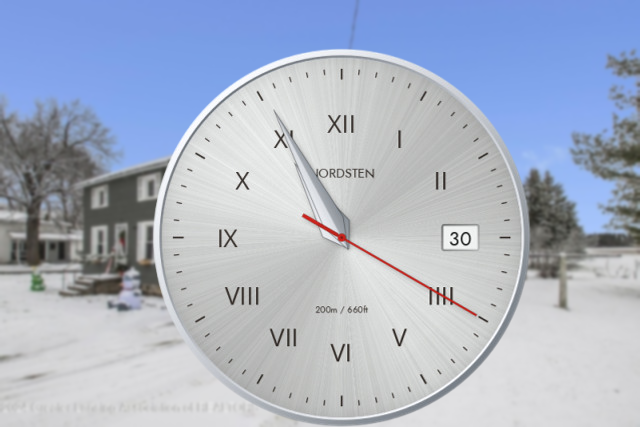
10:55:20
